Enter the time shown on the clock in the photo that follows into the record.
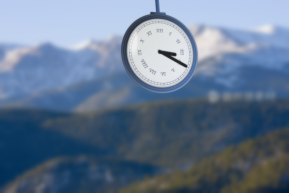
3:20
